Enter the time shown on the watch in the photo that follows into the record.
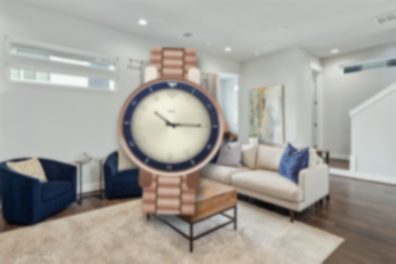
10:15
